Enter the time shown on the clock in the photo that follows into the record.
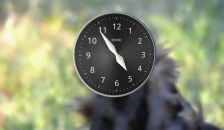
4:54
